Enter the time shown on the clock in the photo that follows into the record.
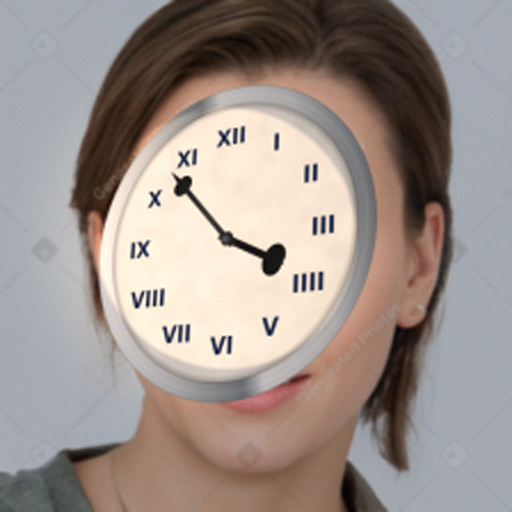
3:53
